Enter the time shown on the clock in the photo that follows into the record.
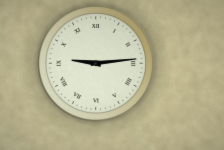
9:14
